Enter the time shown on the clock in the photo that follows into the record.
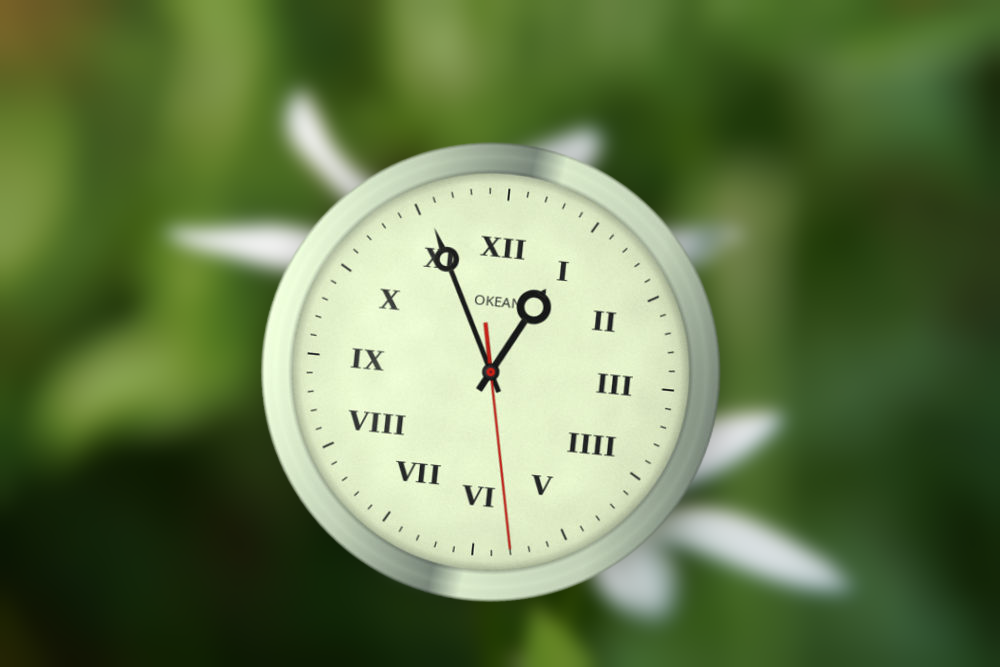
12:55:28
